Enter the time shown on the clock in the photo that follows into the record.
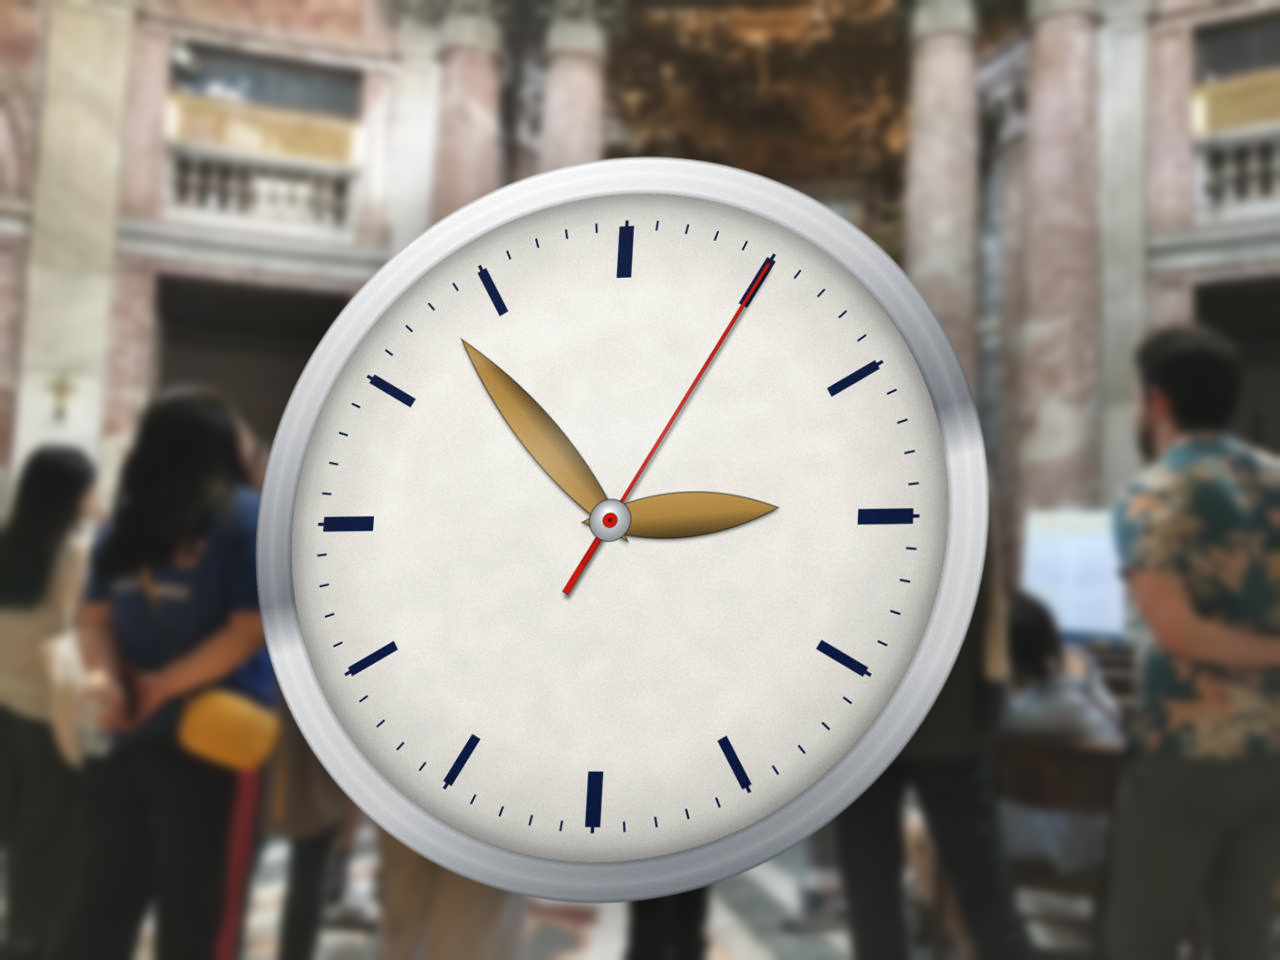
2:53:05
